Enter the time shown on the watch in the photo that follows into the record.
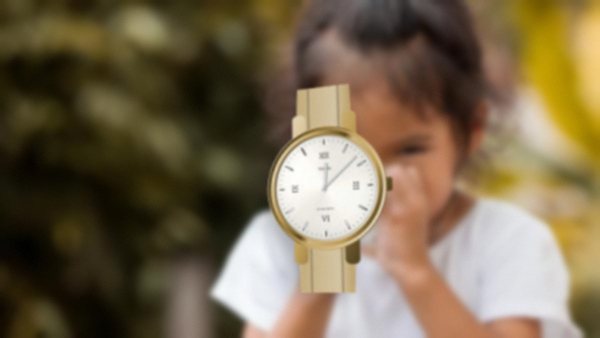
12:08
